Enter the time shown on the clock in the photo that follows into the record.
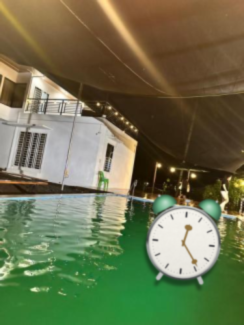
12:24
